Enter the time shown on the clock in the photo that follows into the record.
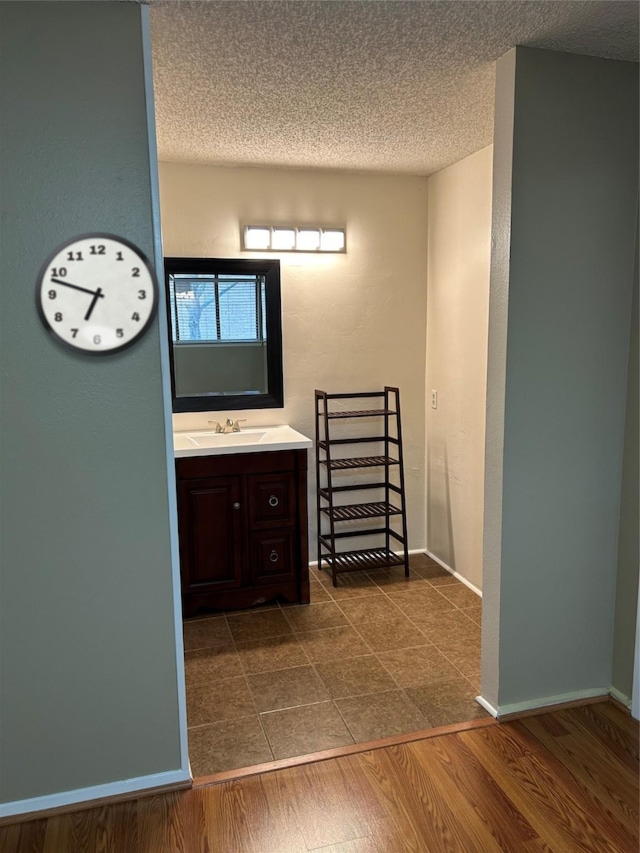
6:48
